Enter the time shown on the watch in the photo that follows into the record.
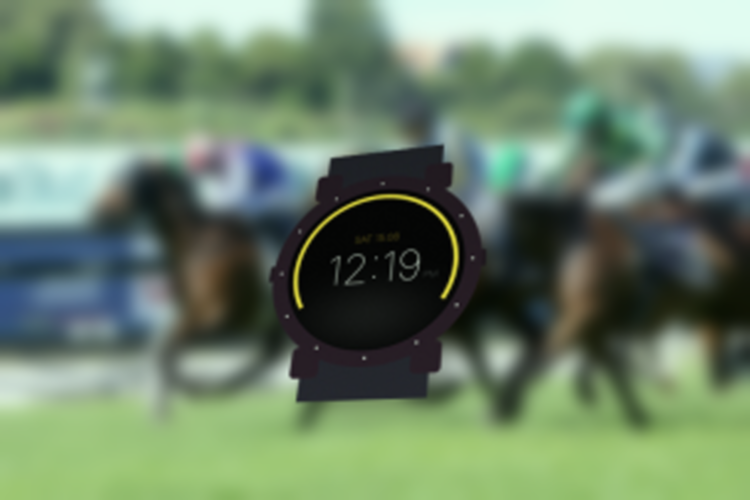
12:19
